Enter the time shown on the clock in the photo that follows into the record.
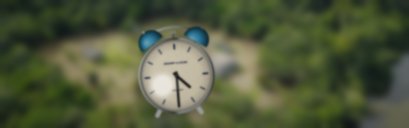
4:30
